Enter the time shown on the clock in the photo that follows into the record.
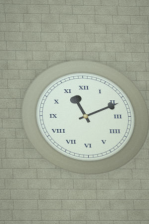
11:11
